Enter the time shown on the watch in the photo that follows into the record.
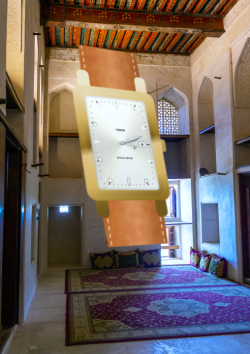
3:12
